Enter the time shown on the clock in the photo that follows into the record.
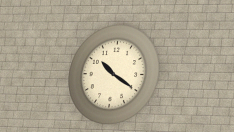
10:20
